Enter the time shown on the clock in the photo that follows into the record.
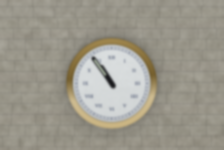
10:54
